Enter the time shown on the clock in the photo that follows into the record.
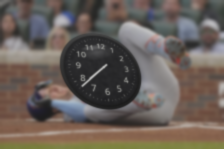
7:38
